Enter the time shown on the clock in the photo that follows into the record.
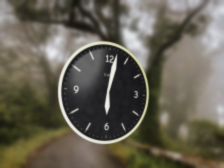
6:02
